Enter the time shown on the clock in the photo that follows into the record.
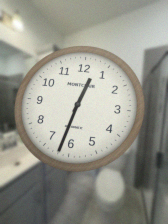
12:32
